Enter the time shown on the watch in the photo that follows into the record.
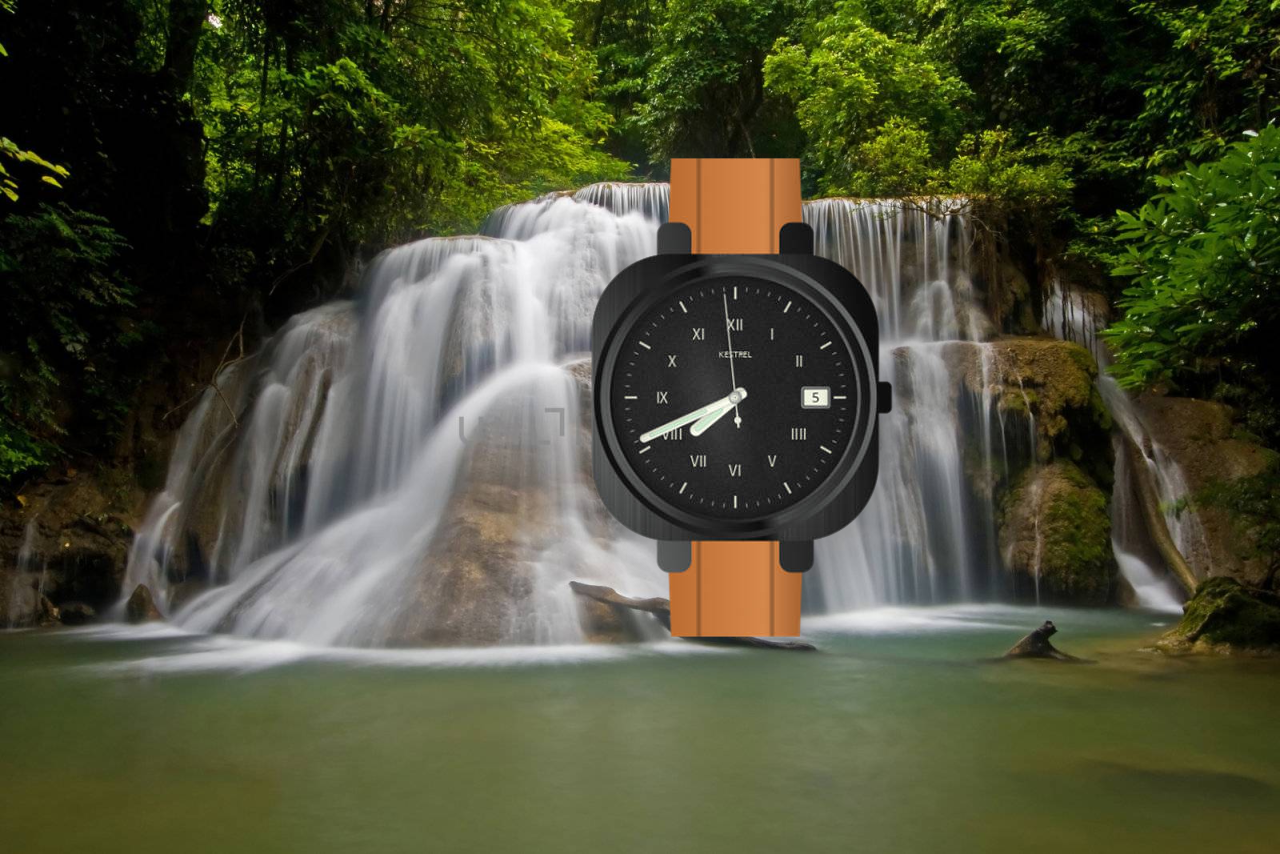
7:40:59
